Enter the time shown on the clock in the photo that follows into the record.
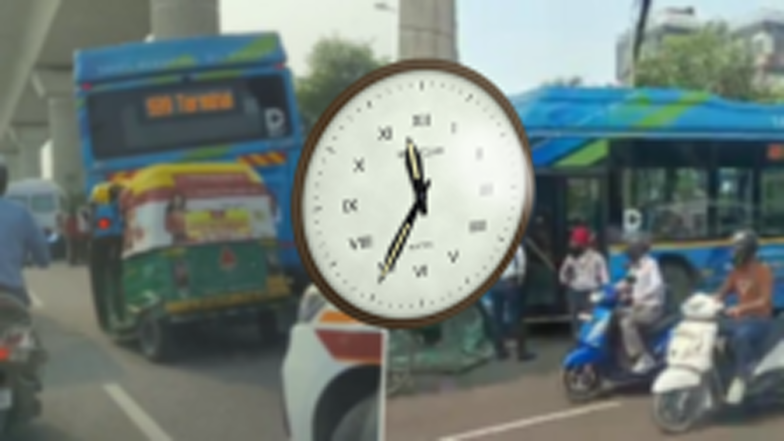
11:35
